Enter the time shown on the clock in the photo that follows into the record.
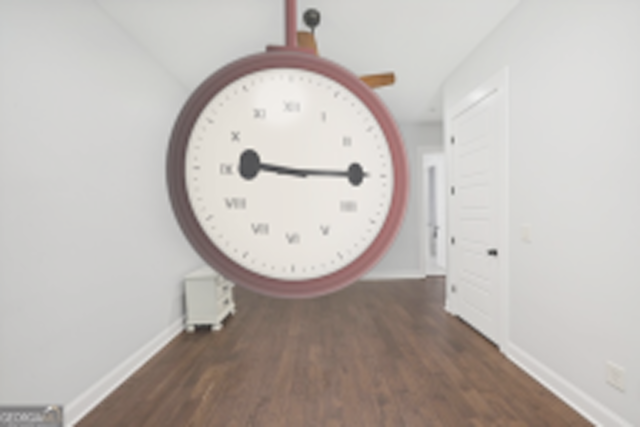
9:15
